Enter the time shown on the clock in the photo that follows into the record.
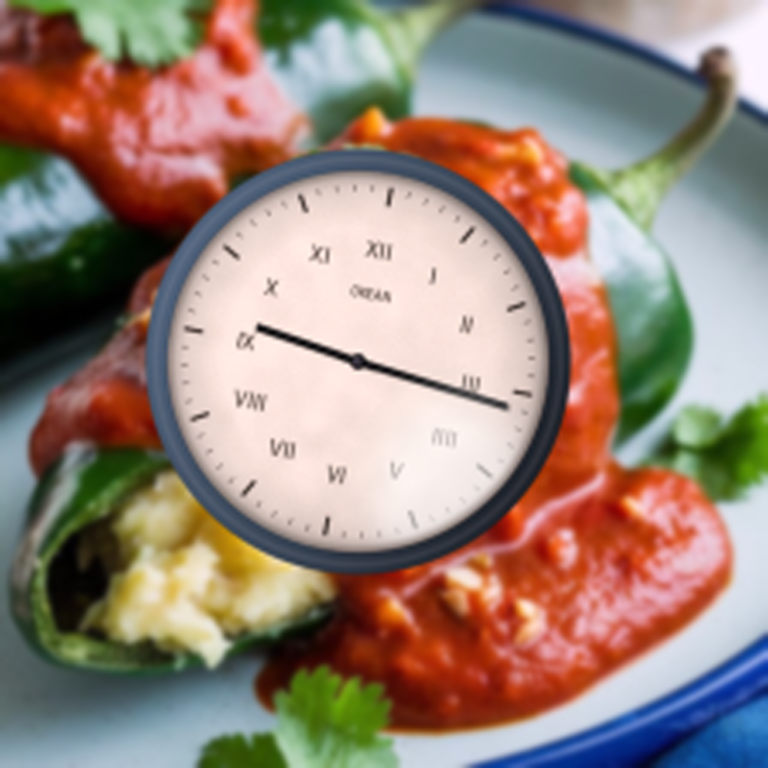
9:16
